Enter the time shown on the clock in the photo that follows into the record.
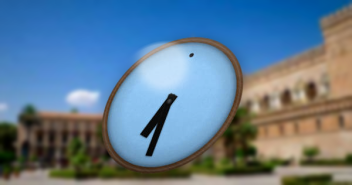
6:29
